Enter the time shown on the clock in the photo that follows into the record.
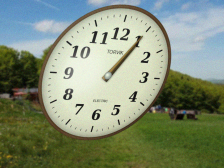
1:05
